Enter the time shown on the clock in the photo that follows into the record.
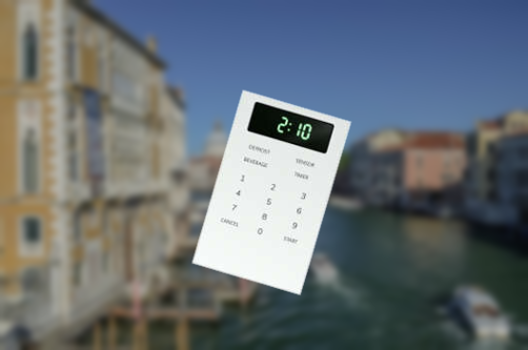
2:10
